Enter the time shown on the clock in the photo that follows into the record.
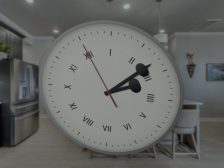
3:13:00
